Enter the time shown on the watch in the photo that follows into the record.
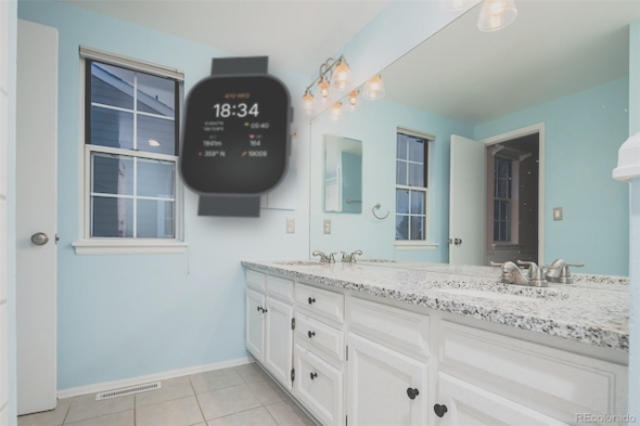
18:34
